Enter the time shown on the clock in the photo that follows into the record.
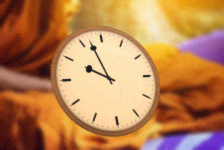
9:57
